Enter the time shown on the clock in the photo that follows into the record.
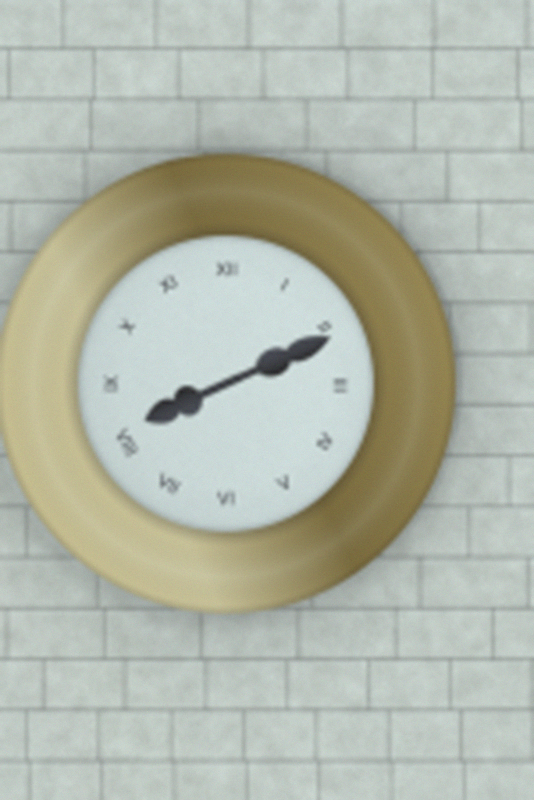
8:11
